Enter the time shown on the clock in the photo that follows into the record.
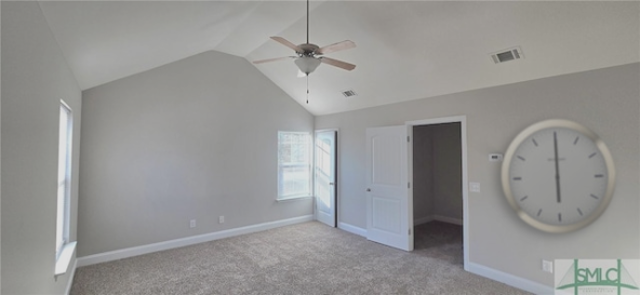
6:00
